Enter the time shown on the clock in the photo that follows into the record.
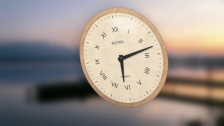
6:13
